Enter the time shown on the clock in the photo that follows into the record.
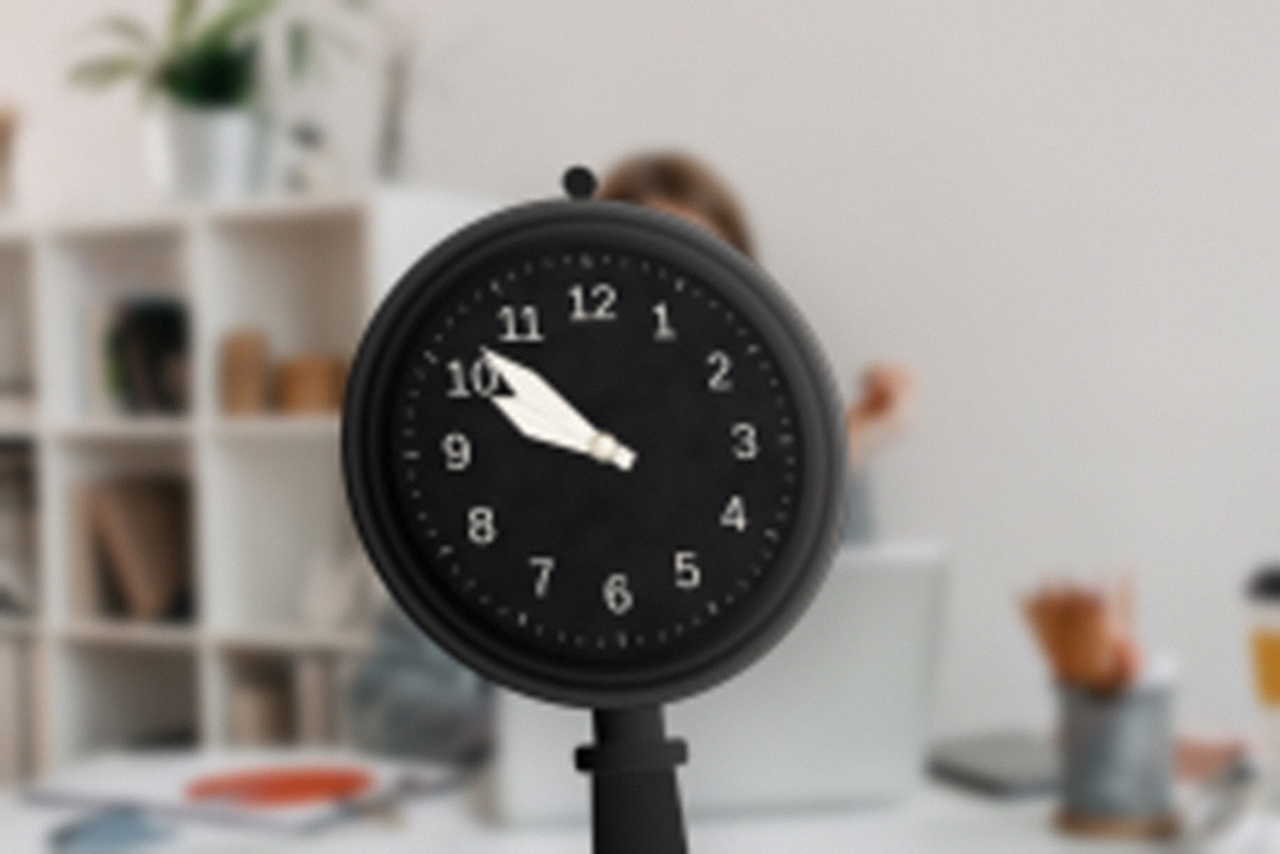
9:52
